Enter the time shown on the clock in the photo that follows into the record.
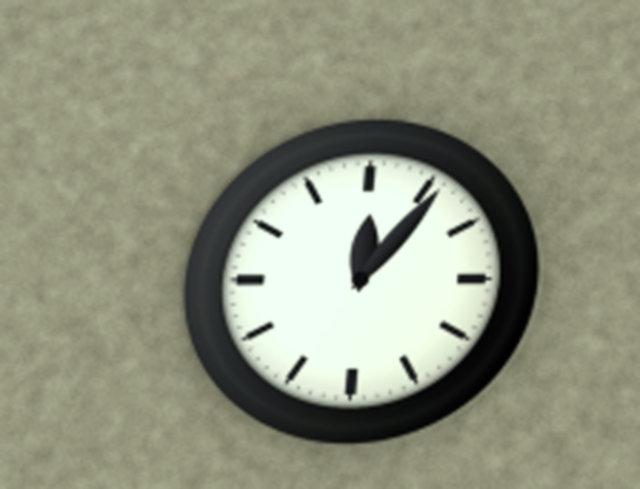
12:06
